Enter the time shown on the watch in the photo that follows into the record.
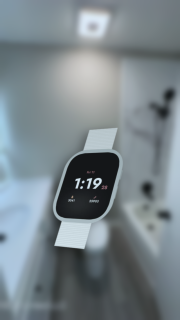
1:19
